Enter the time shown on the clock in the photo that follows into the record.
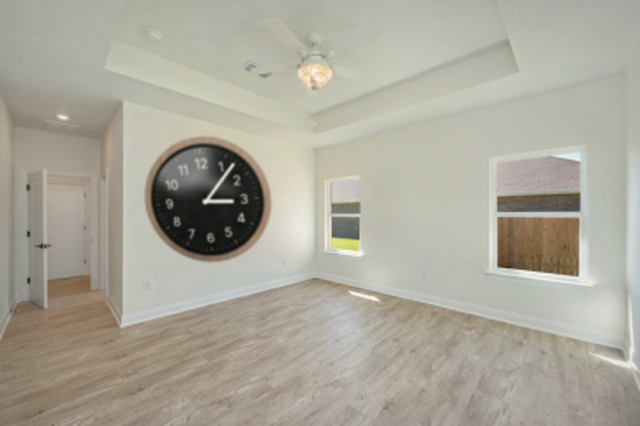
3:07
